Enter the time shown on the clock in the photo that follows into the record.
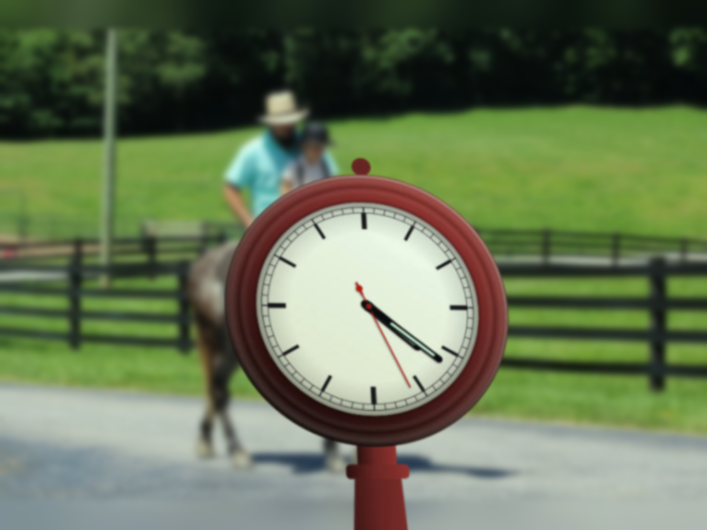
4:21:26
